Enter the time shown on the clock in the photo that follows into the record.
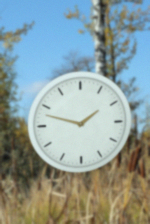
1:48
